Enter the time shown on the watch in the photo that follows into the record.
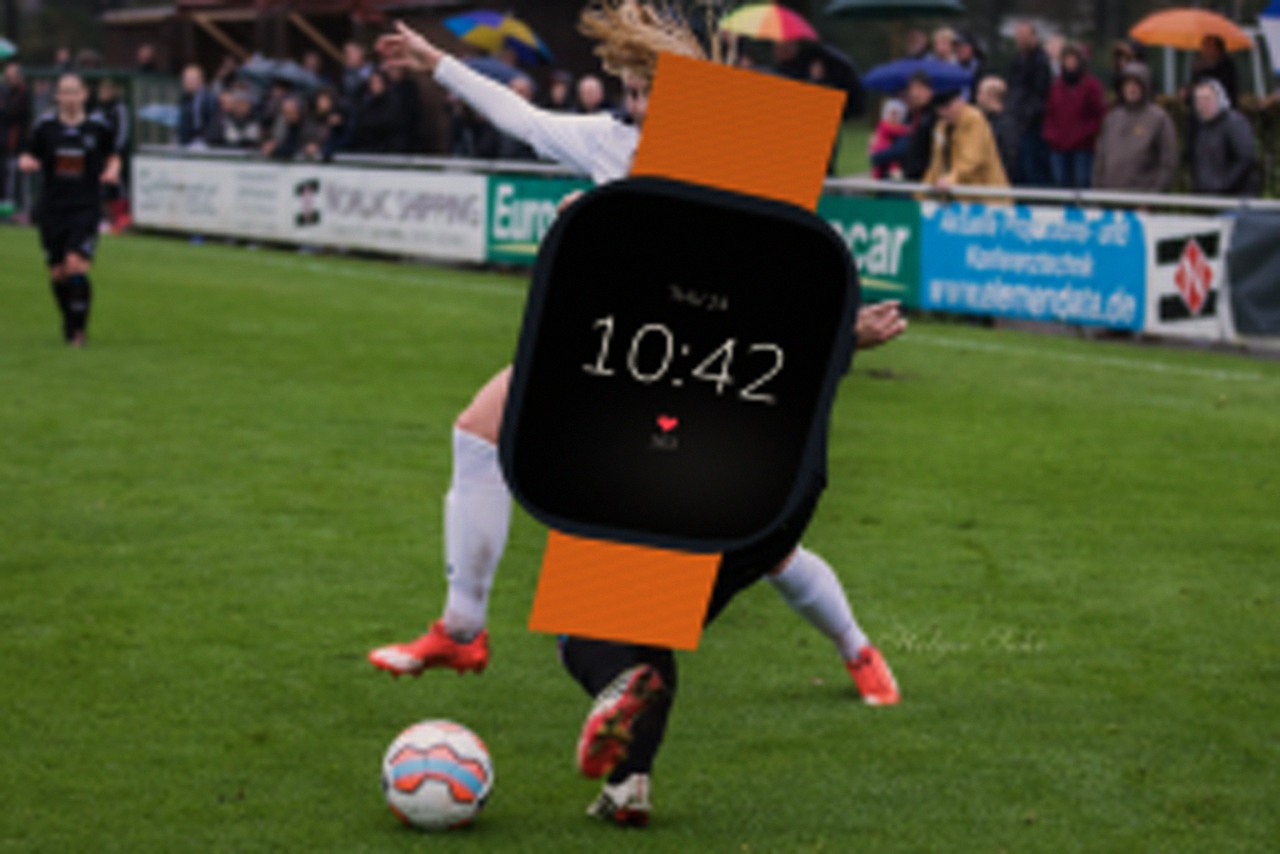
10:42
